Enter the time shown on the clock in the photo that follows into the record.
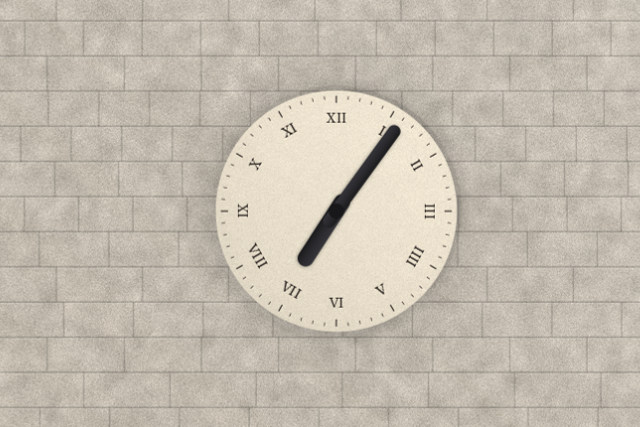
7:06
